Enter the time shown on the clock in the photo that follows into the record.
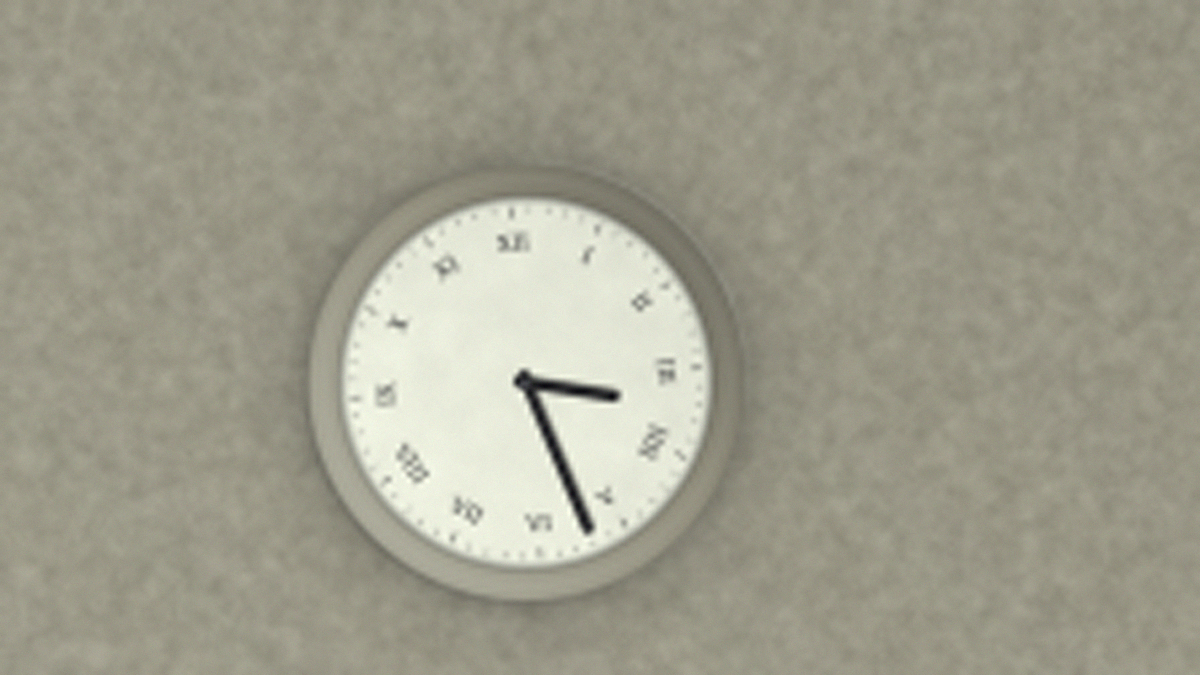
3:27
